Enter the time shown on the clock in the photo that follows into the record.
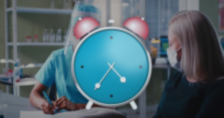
4:36
